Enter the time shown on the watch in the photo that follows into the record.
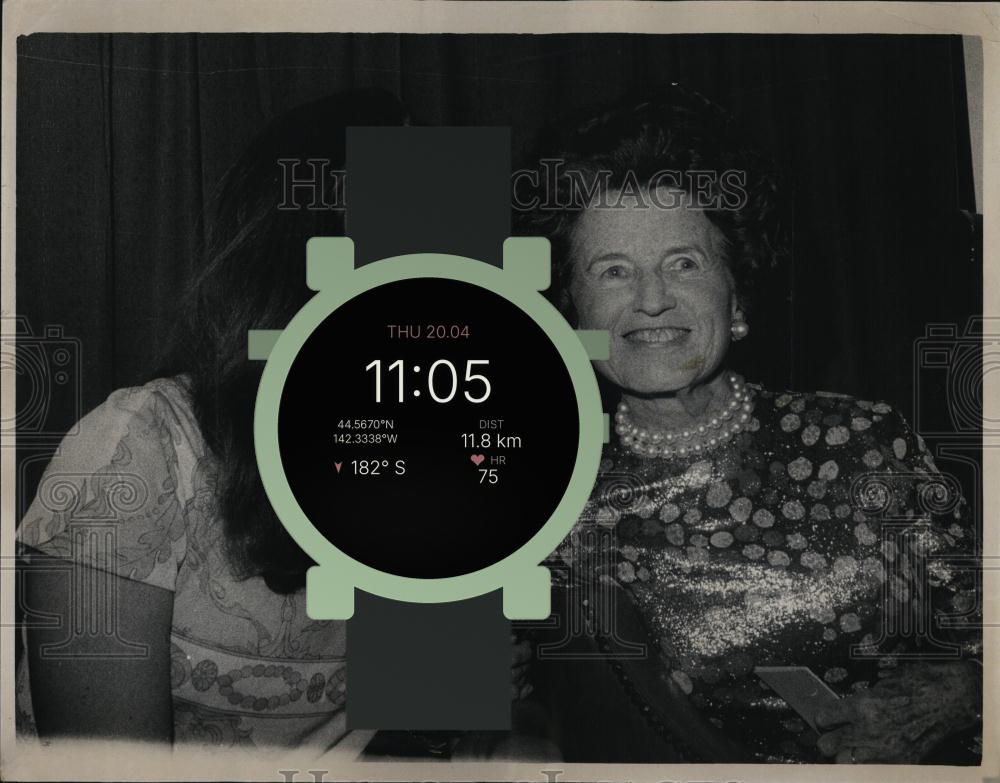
11:05
